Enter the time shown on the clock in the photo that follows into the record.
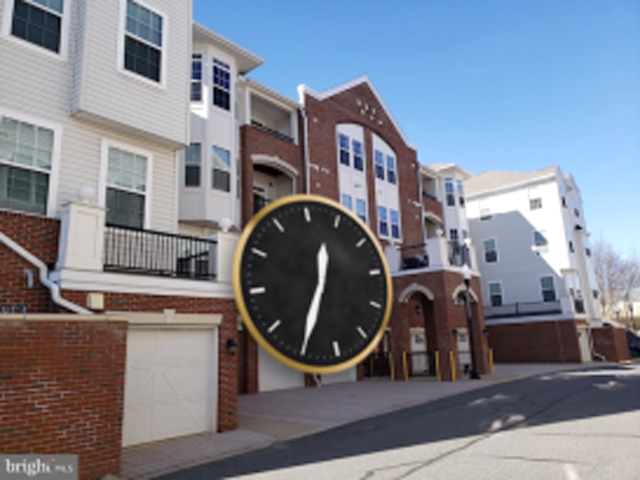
12:35
